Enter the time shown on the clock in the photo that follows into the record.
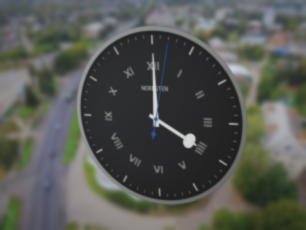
4:00:02
